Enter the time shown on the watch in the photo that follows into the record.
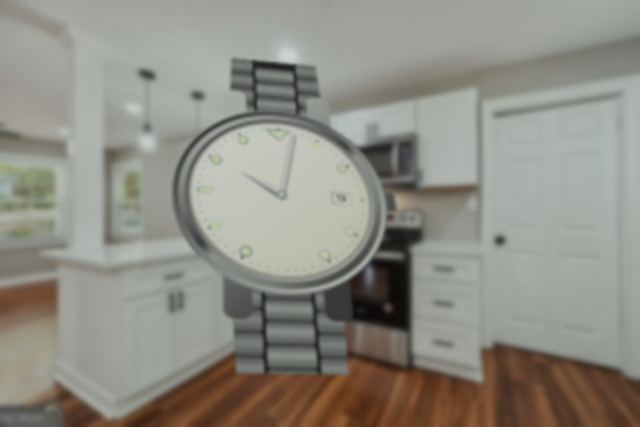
10:02
